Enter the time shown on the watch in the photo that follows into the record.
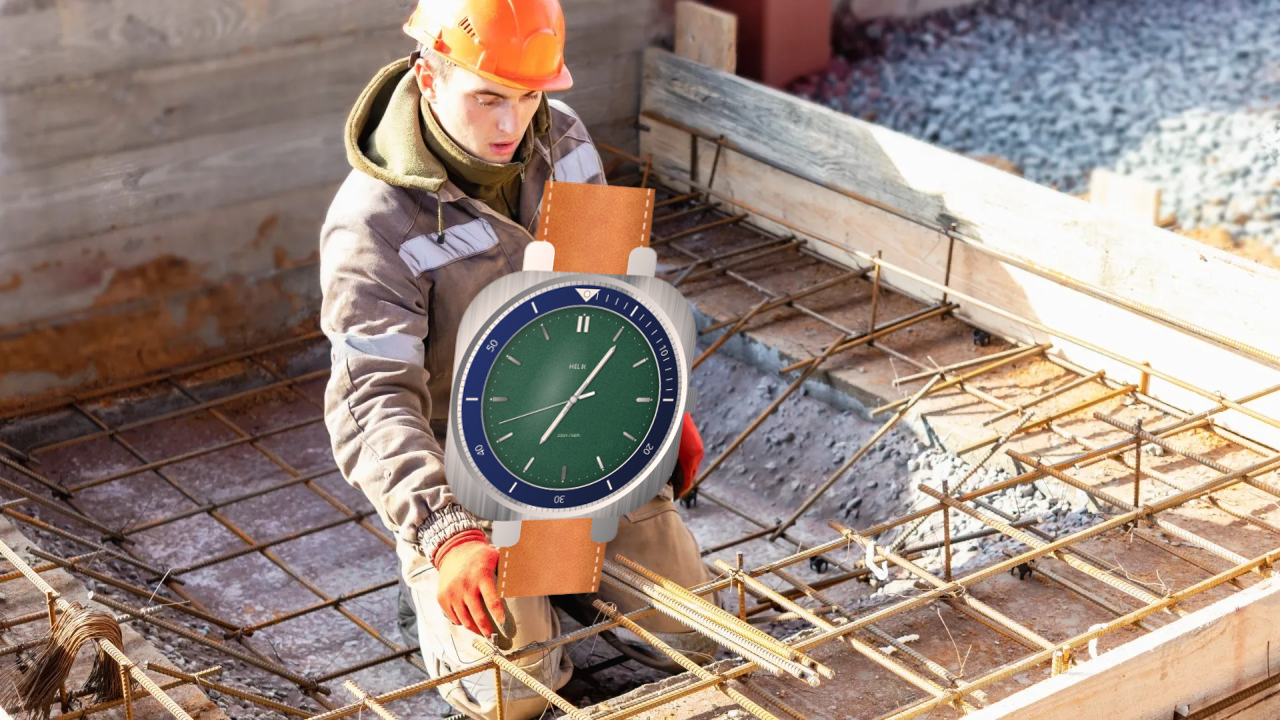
7:05:42
